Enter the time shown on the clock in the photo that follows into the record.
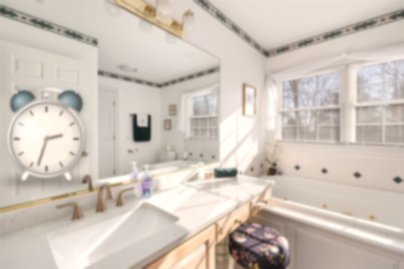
2:33
